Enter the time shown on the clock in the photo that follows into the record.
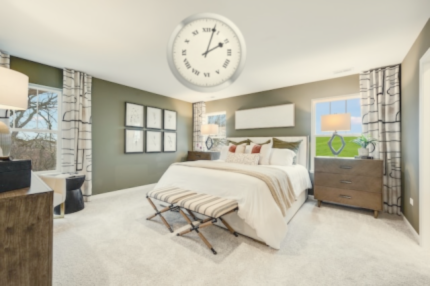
2:03
